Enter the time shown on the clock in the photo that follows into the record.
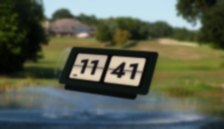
11:41
